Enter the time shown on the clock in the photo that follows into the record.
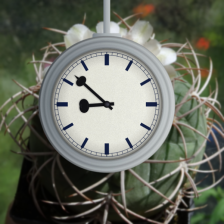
8:52
